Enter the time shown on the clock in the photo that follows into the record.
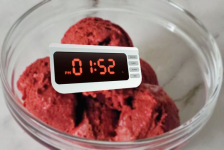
1:52
